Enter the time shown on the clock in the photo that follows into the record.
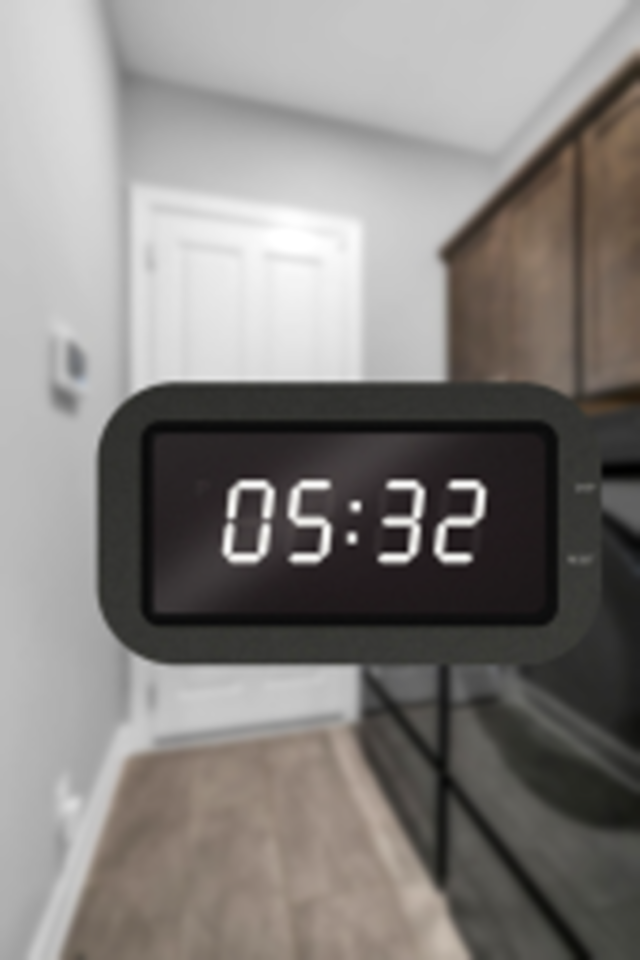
5:32
